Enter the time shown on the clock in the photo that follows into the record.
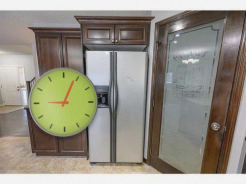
9:04
